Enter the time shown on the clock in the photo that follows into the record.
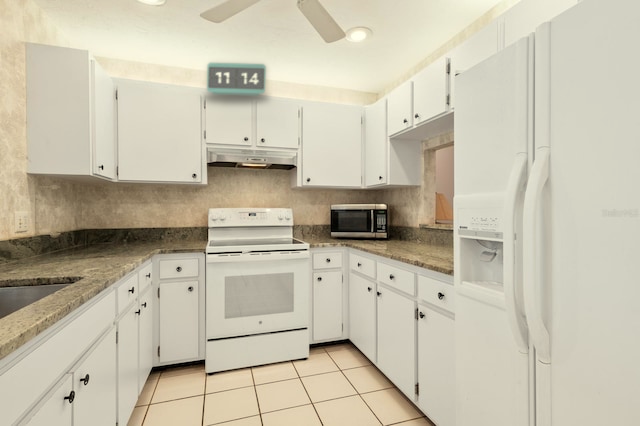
11:14
